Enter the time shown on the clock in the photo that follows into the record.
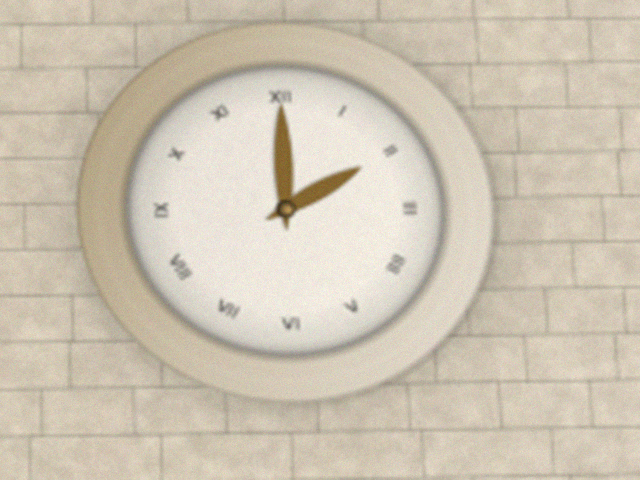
2:00
